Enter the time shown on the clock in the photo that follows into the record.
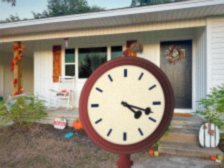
4:18
